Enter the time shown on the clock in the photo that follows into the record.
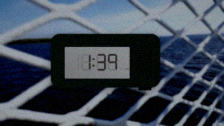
1:39
